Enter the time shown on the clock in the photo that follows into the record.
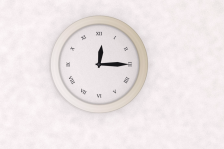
12:15
